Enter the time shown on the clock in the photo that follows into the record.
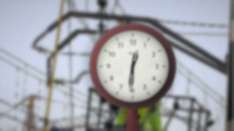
12:31
